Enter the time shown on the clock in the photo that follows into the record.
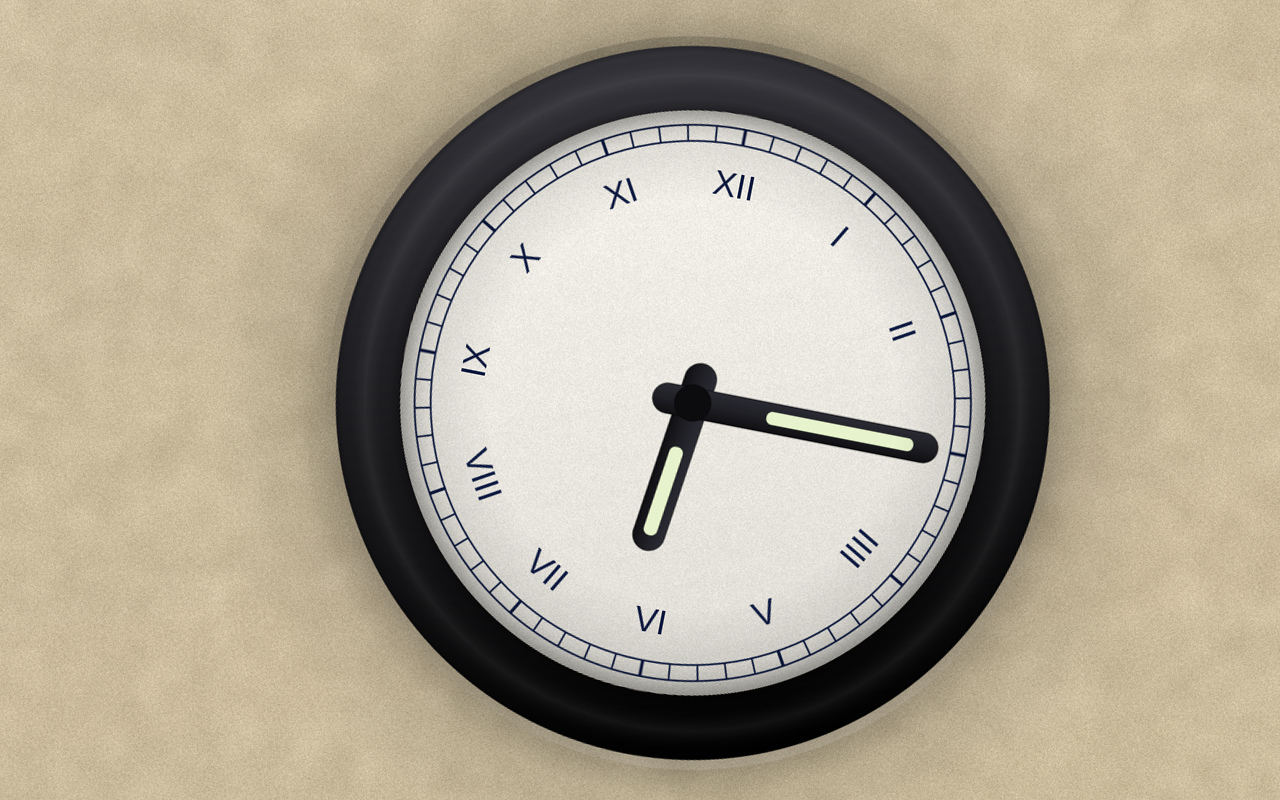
6:15
